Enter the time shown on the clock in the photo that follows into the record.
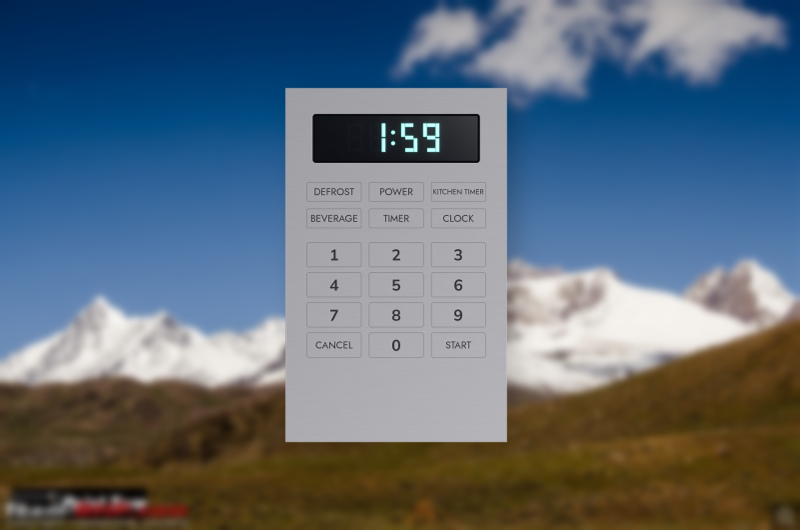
1:59
